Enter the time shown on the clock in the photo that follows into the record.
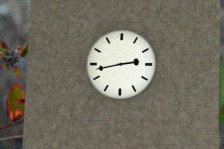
2:43
